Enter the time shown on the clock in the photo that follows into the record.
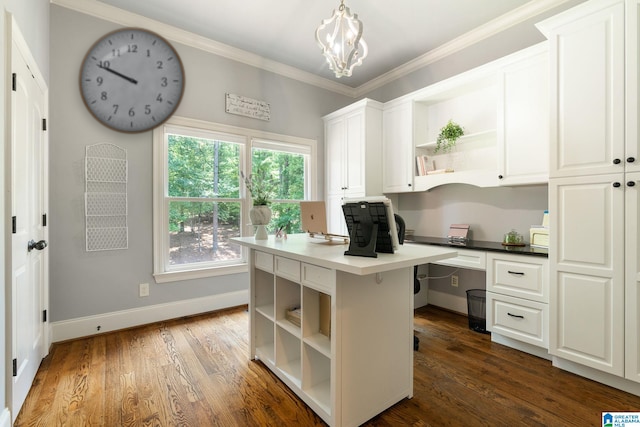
9:49
